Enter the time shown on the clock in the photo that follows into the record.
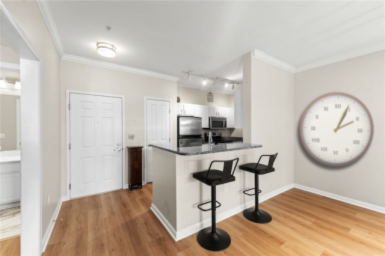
2:04
